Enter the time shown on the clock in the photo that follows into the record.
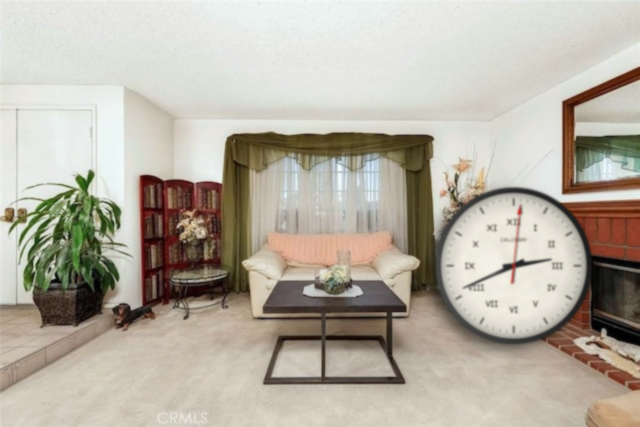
2:41:01
